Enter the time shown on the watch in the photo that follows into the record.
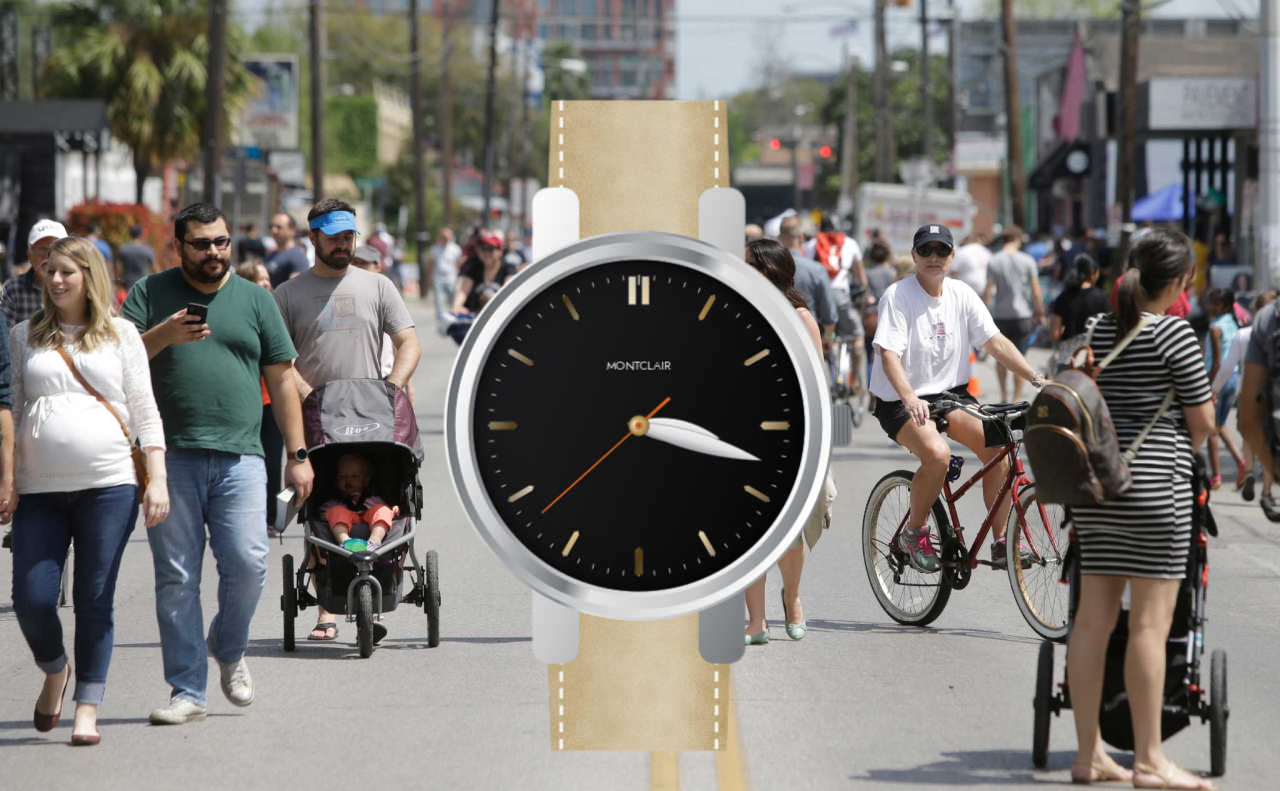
3:17:38
